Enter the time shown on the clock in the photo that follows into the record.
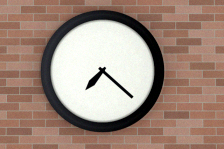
7:22
